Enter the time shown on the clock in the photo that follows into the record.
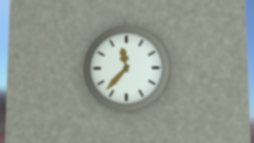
11:37
